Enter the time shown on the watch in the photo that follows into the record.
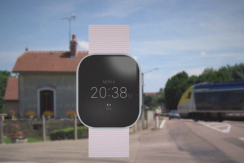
20:38
